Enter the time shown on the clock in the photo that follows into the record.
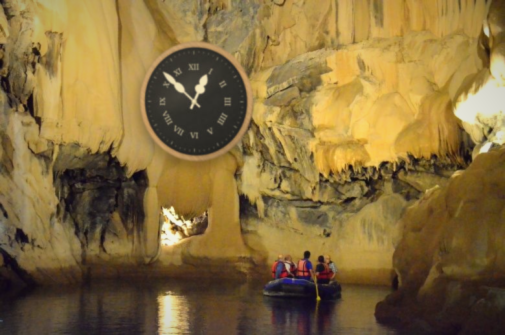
12:52
